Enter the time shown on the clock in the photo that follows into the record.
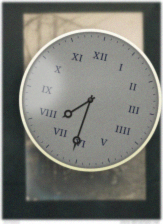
7:31
